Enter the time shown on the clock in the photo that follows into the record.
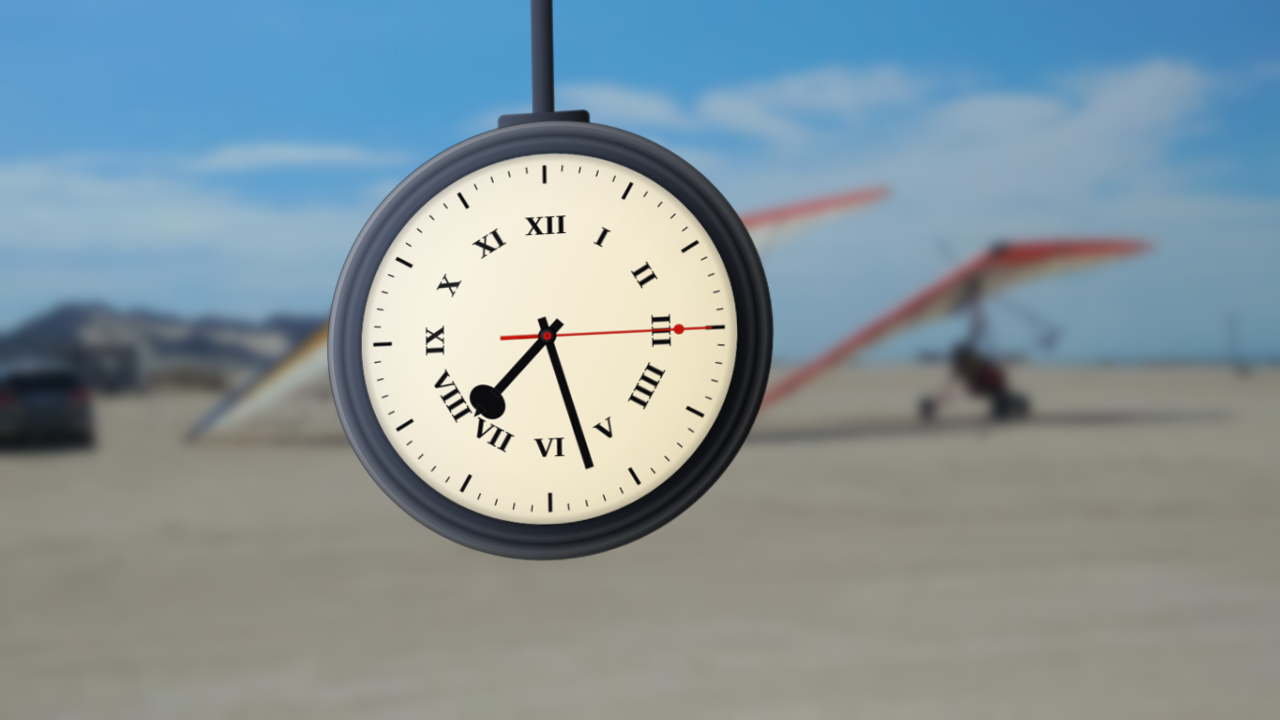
7:27:15
